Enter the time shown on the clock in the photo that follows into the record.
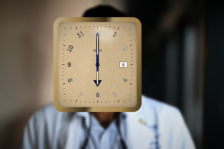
6:00
